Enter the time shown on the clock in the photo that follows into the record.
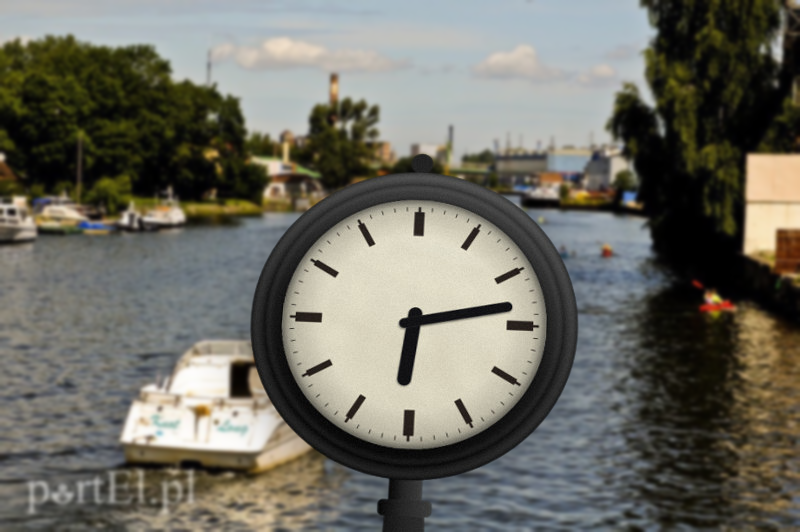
6:13
